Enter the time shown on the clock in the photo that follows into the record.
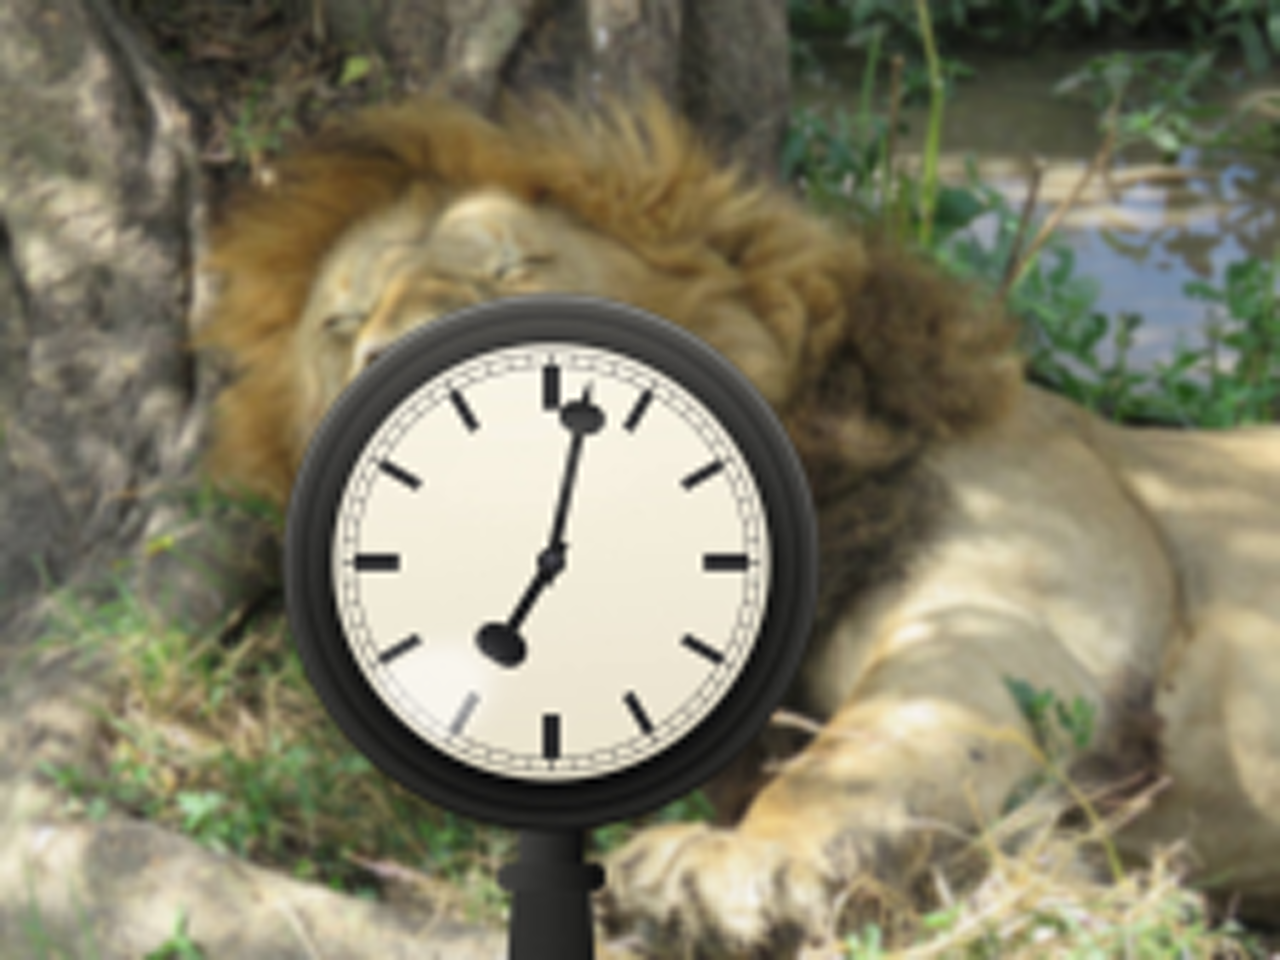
7:02
